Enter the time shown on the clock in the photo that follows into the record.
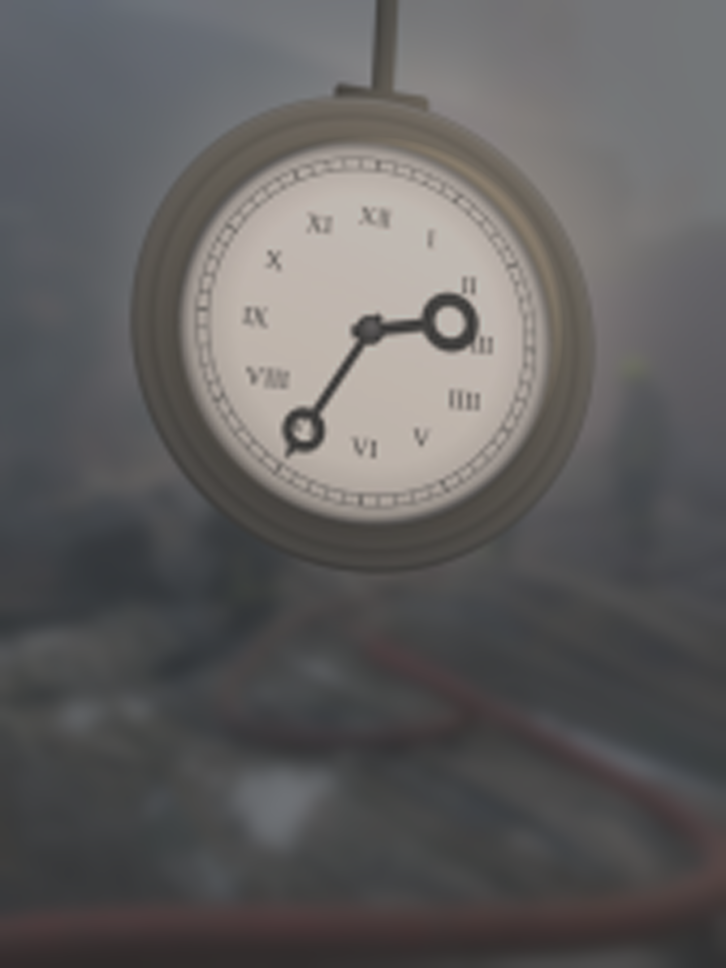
2:35
